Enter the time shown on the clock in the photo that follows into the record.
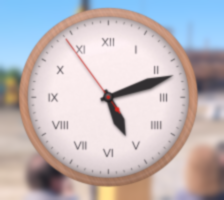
5:11:54
